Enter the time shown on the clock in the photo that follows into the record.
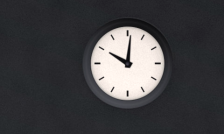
10:01
